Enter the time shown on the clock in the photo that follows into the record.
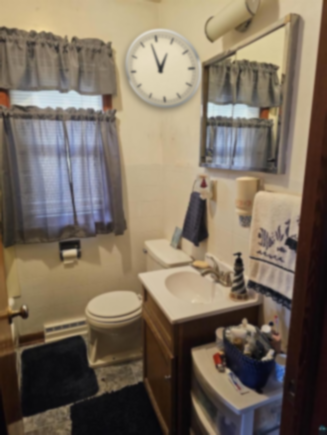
12:58
